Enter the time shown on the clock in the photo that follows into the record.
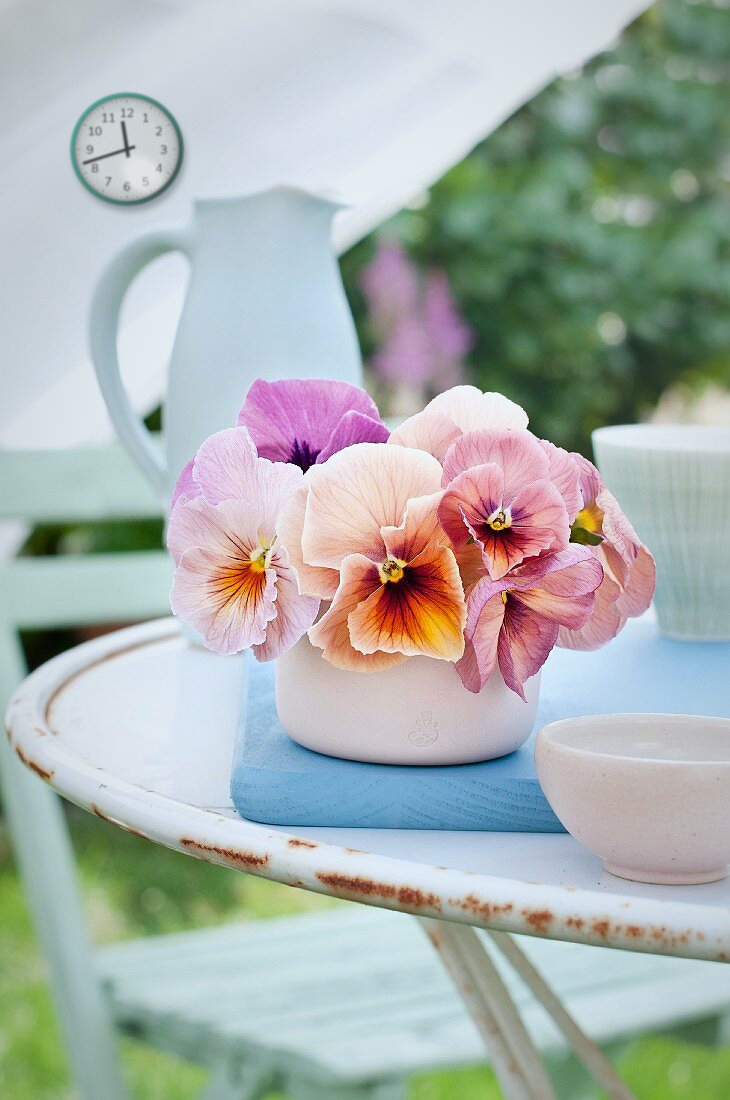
11:42
